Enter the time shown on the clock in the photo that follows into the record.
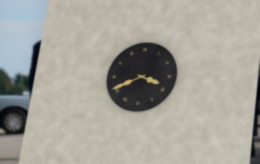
3:41
